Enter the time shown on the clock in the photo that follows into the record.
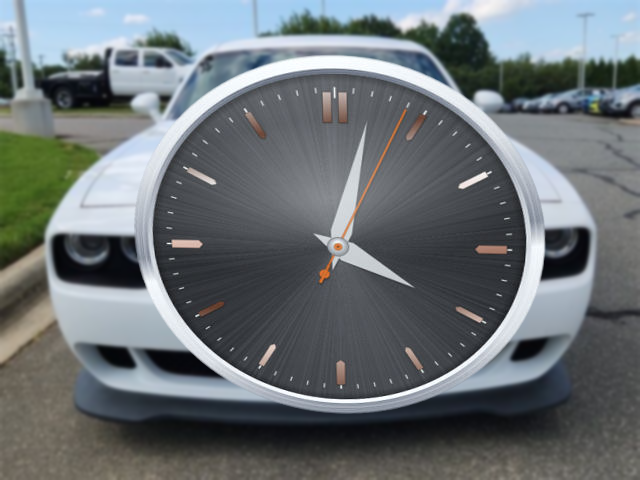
4:02:04
